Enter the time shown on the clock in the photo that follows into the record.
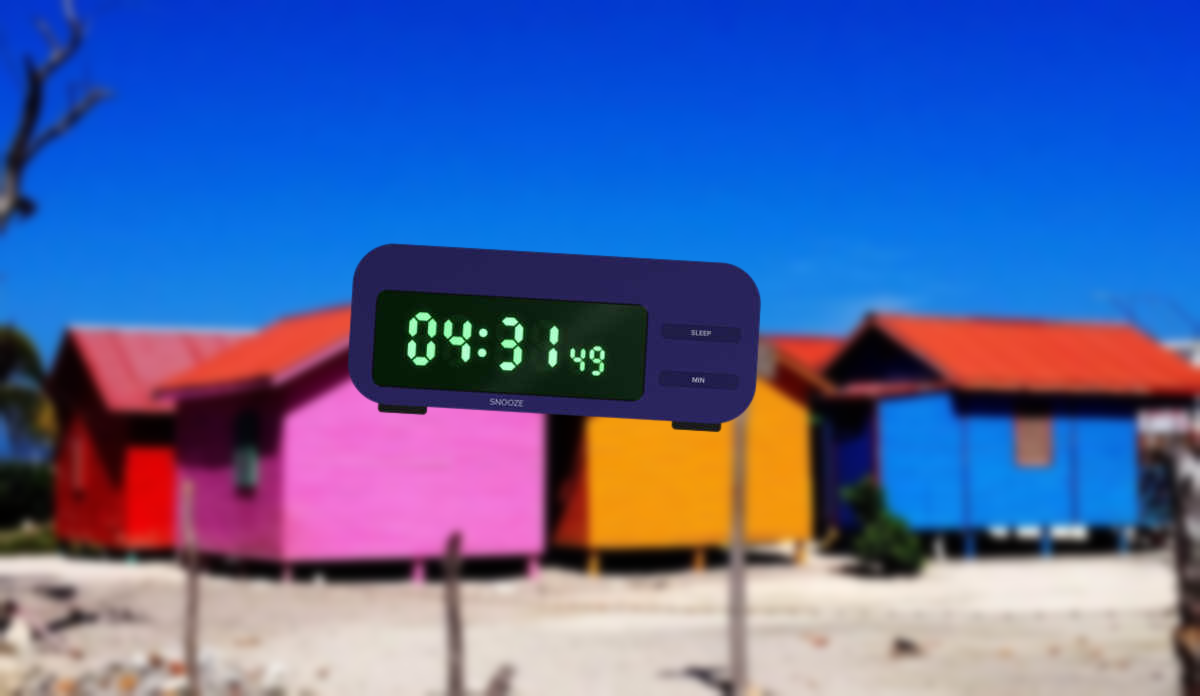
4:31:49
